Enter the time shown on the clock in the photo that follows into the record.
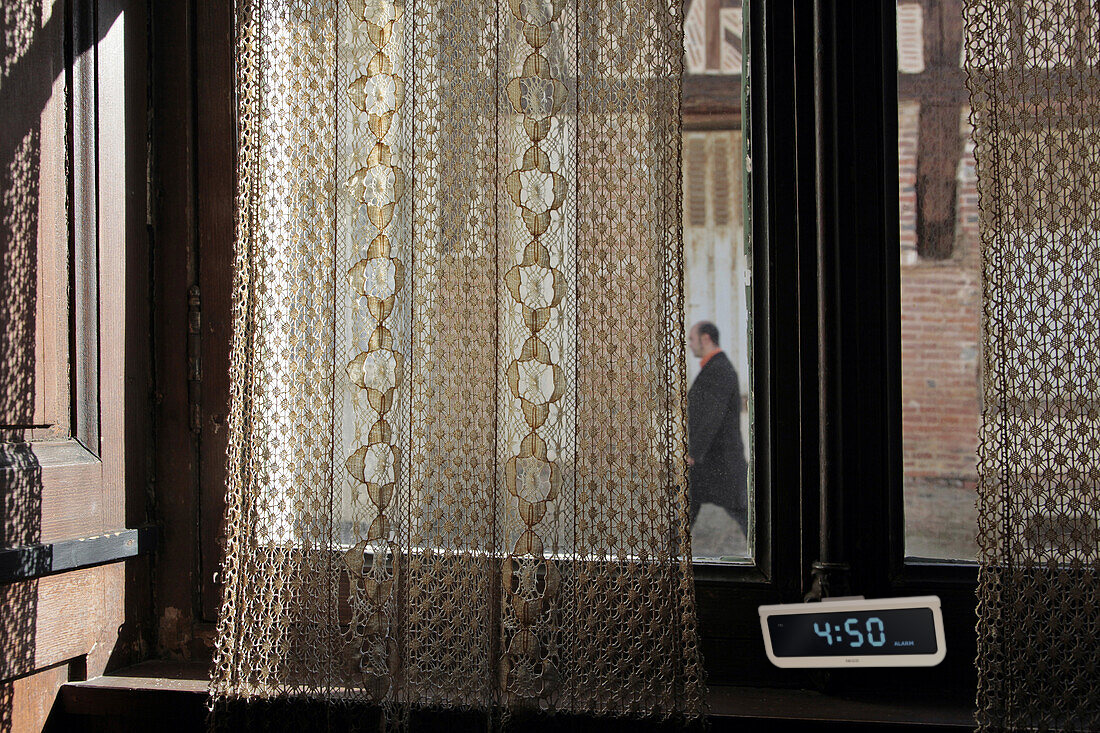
4:50
